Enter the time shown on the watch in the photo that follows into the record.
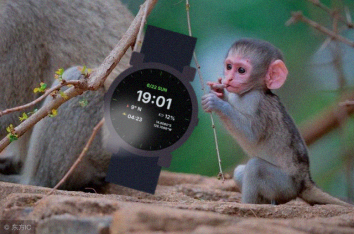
19:01
